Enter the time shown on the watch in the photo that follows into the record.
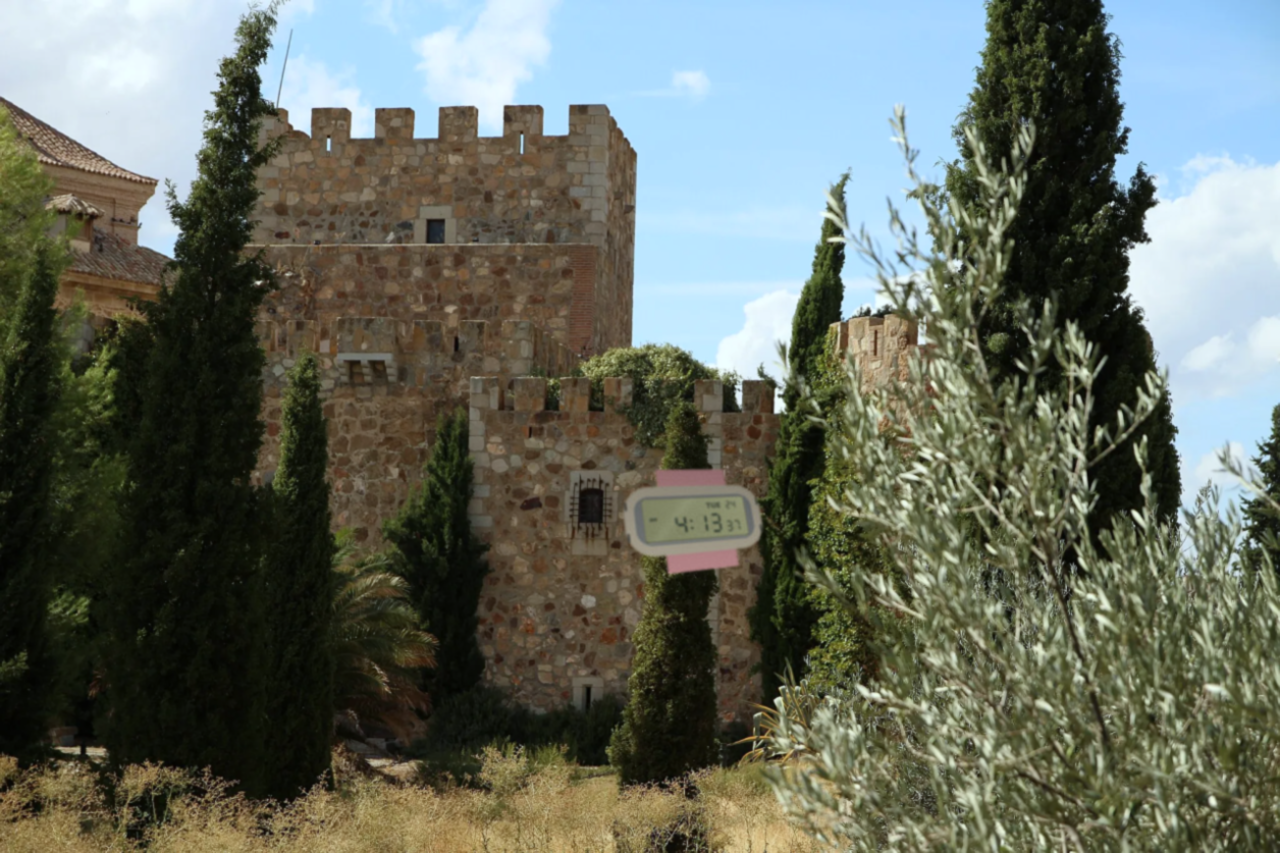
4:13
